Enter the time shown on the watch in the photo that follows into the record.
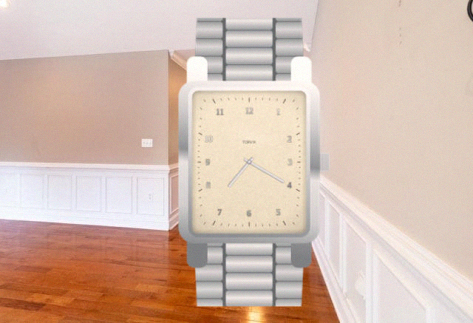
7:20
